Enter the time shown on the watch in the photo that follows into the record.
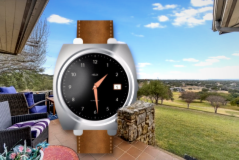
1:29
